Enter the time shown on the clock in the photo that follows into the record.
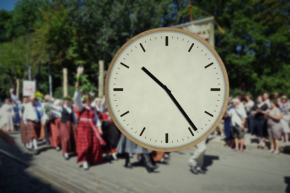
10:24
